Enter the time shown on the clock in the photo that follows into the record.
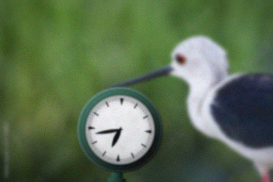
6:43
